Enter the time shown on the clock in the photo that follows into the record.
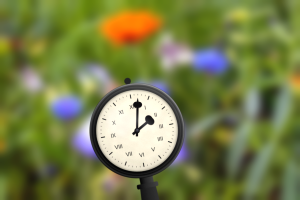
2:02
